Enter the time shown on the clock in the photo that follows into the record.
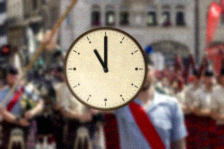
11:00
